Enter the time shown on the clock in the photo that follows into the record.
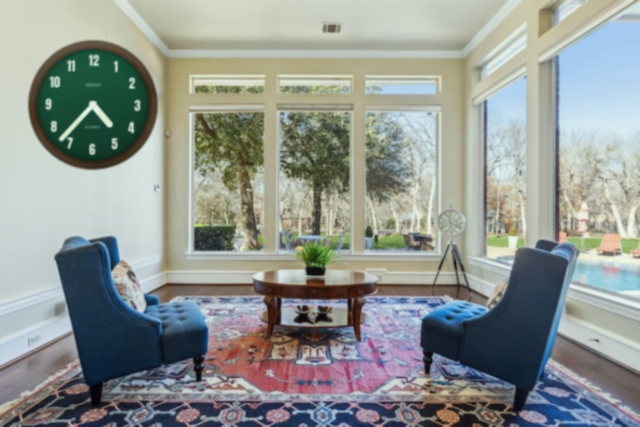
4:37
